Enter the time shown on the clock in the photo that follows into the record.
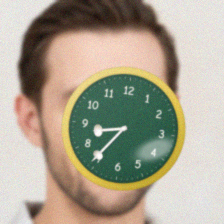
8:36
